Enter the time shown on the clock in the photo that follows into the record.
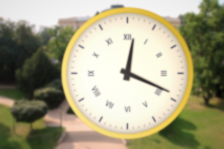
12:19
